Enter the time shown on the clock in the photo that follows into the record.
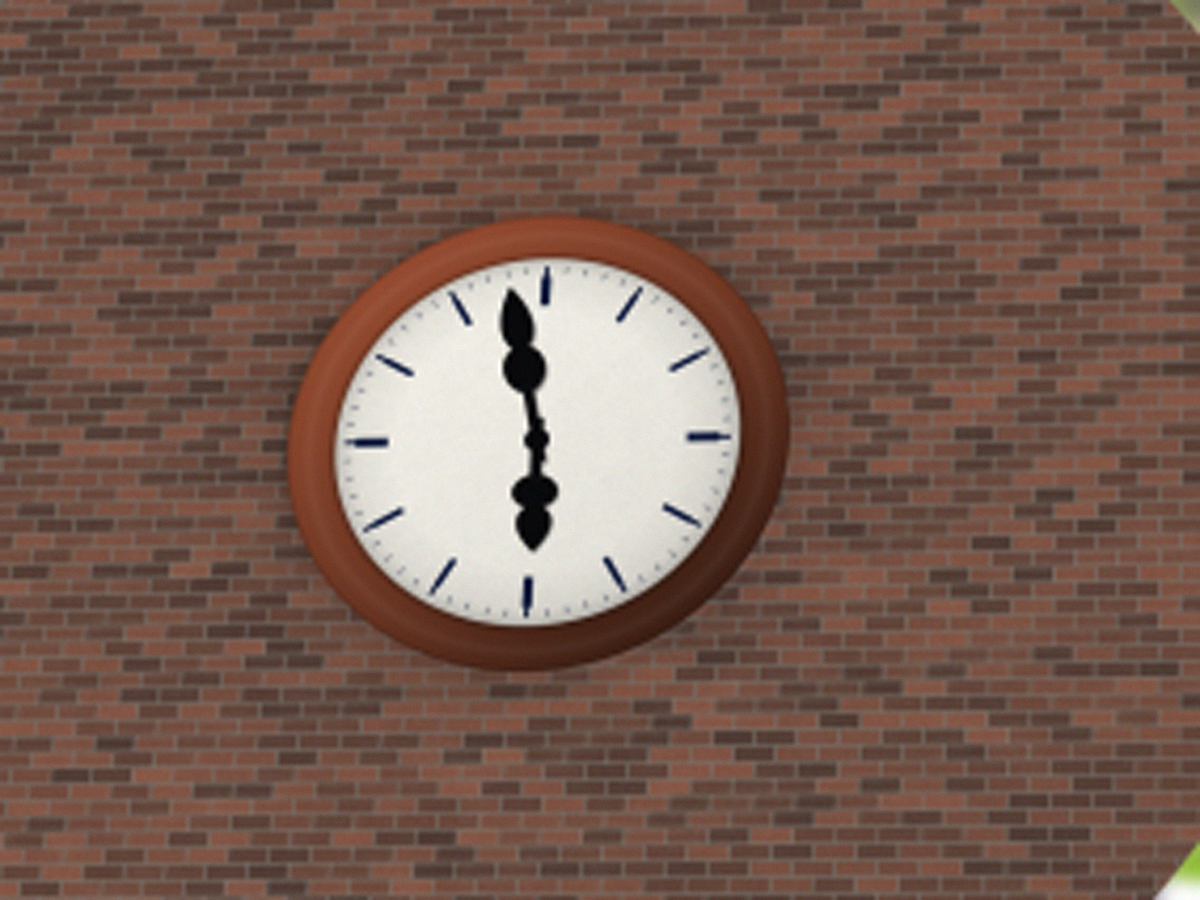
5:58
